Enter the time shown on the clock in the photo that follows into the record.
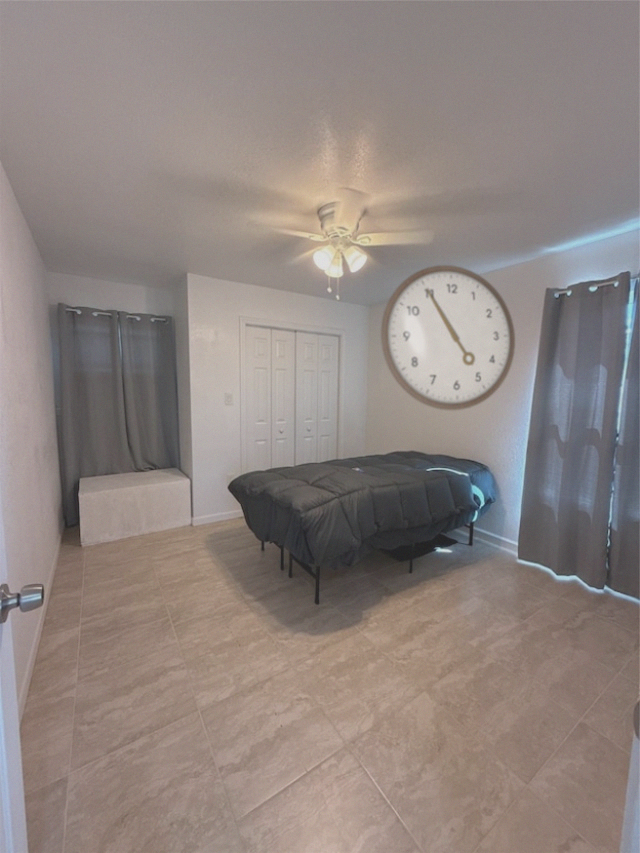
4:55
